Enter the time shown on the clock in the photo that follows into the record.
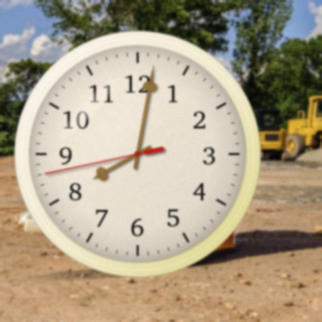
8:01:43
